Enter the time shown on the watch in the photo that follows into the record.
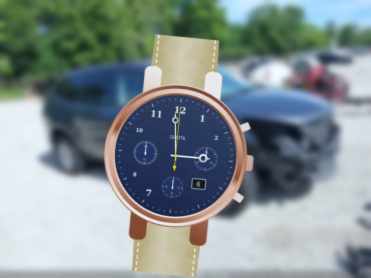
2:59
